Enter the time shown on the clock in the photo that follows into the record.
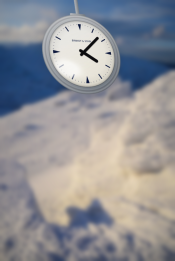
4:08
